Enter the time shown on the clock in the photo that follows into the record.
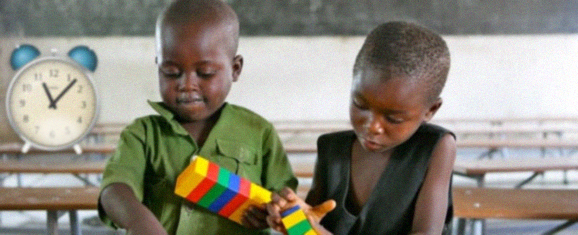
11:07
